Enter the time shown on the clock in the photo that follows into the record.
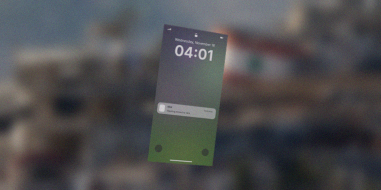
4:01
